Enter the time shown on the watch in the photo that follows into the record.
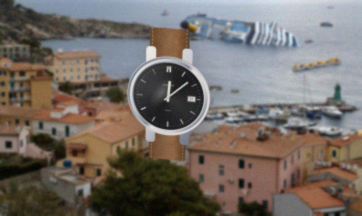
12:08
